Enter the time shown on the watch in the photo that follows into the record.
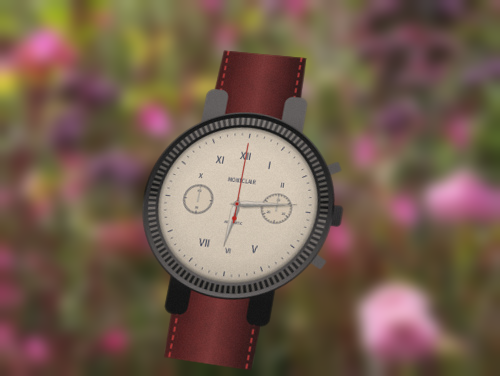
6:14
